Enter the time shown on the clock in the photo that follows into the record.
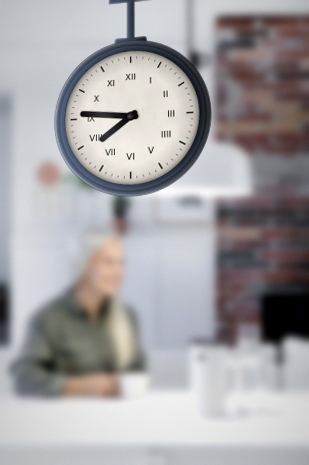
7:46
